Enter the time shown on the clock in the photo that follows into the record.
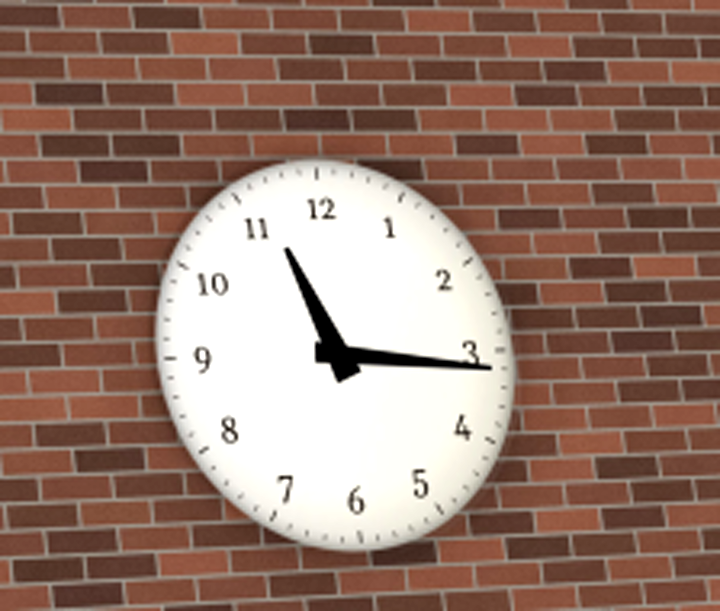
11:16
